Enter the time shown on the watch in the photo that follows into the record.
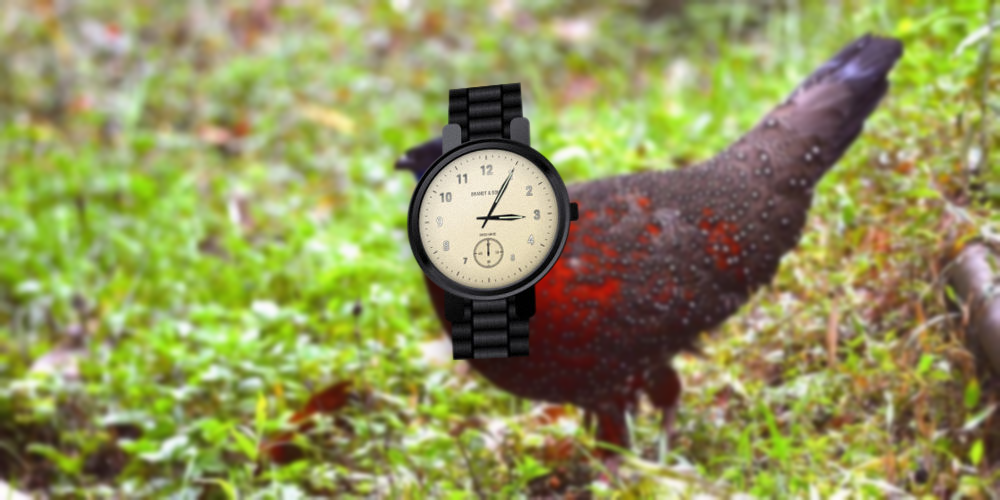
3:05
